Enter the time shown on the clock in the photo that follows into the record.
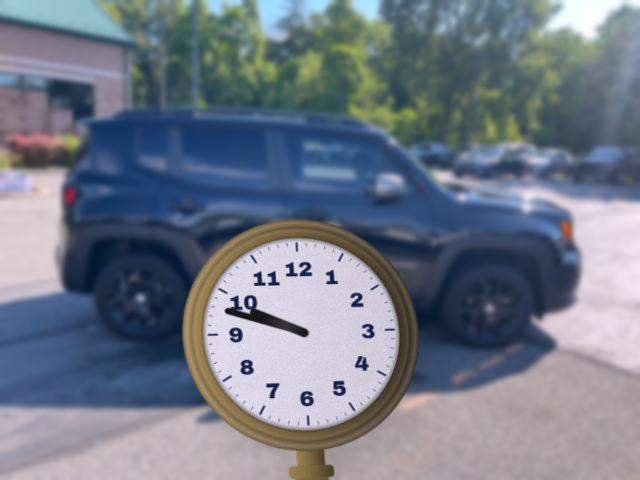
9:48
